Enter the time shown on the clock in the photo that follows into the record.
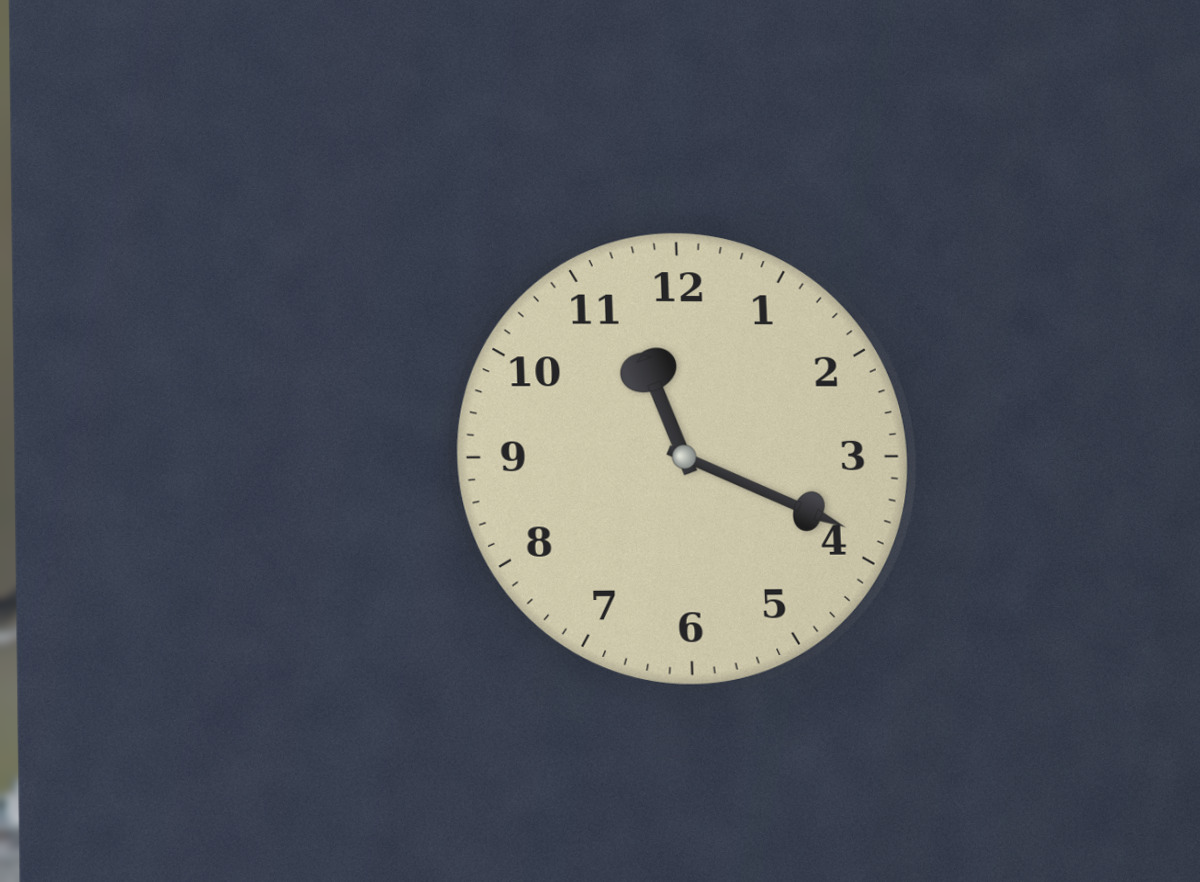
11:19
